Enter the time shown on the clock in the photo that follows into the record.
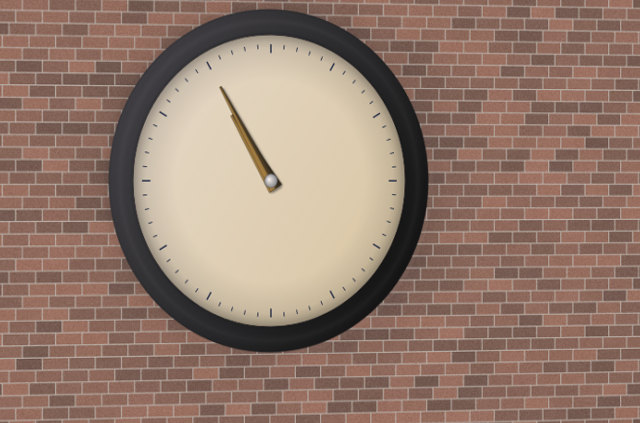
10:55
